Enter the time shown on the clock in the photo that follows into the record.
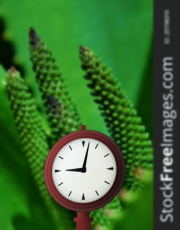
9:02
